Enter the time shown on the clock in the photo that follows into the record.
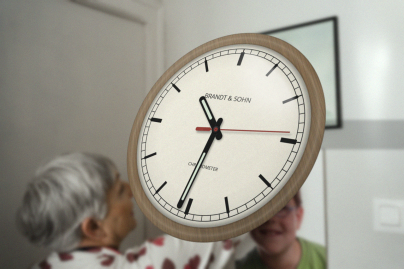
10:31:14
